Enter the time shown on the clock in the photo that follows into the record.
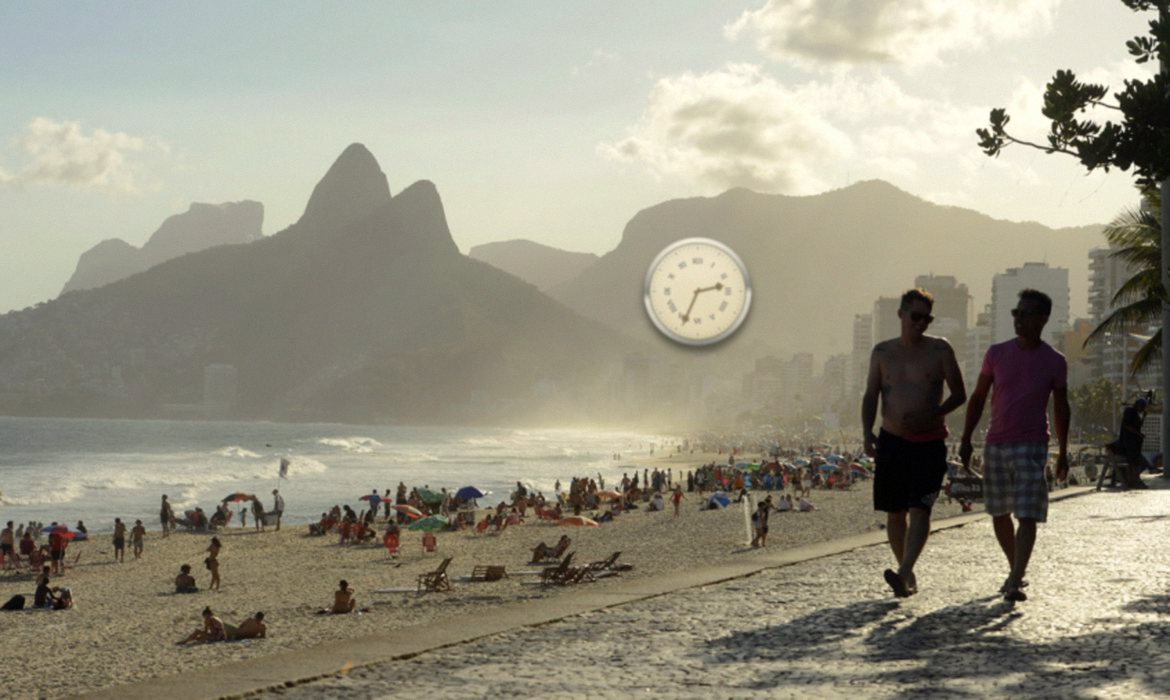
2:34
